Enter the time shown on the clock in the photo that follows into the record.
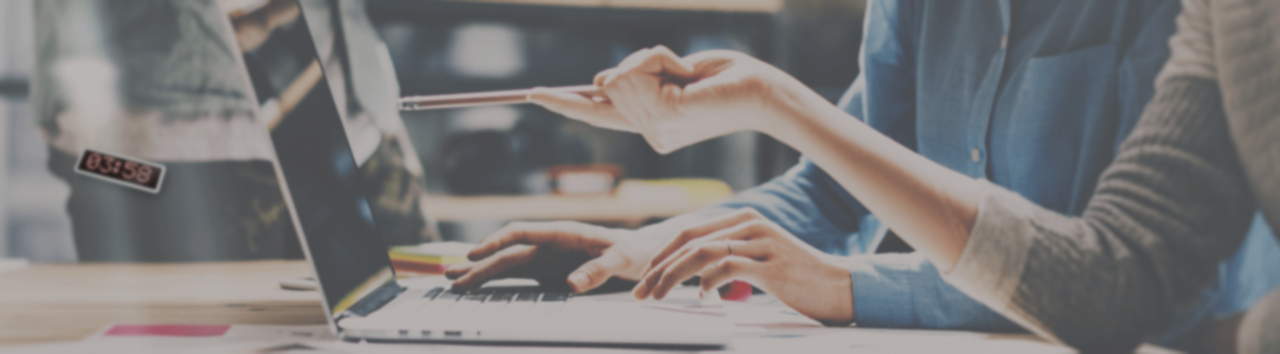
3:58
